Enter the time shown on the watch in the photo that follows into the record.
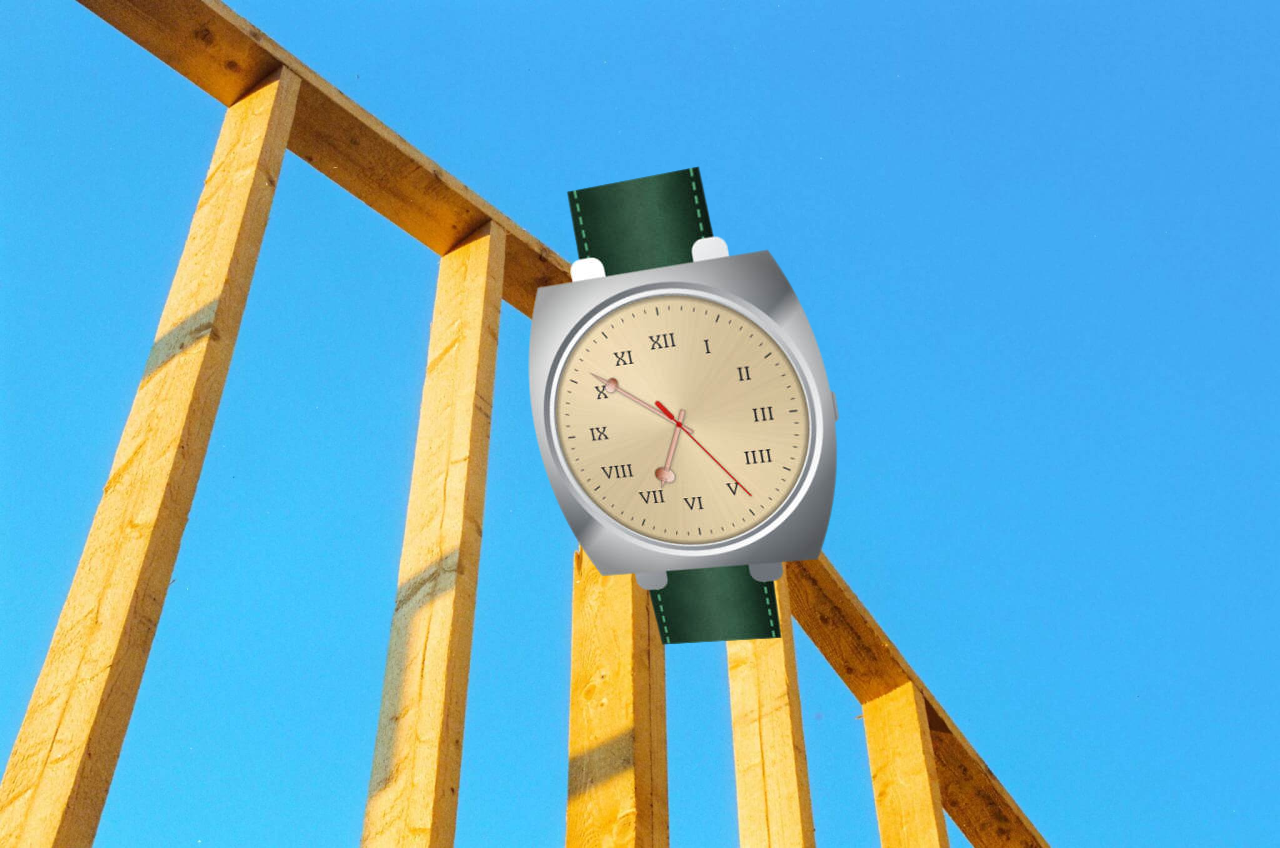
6:51:24
